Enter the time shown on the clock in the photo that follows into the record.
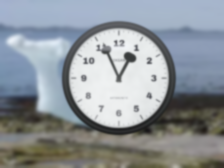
12:56
